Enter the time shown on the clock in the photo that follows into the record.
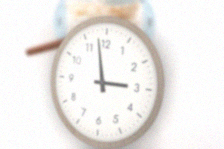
2:58
